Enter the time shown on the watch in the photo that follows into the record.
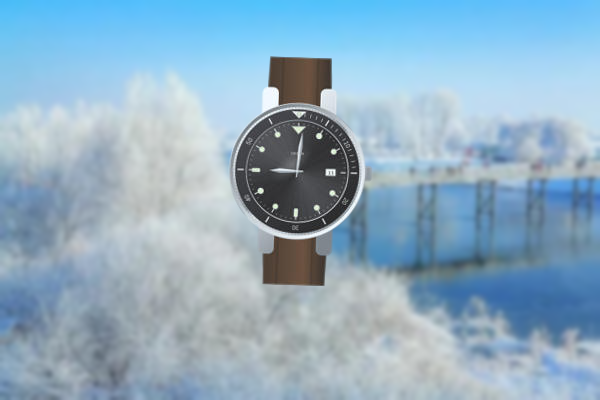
9:01
